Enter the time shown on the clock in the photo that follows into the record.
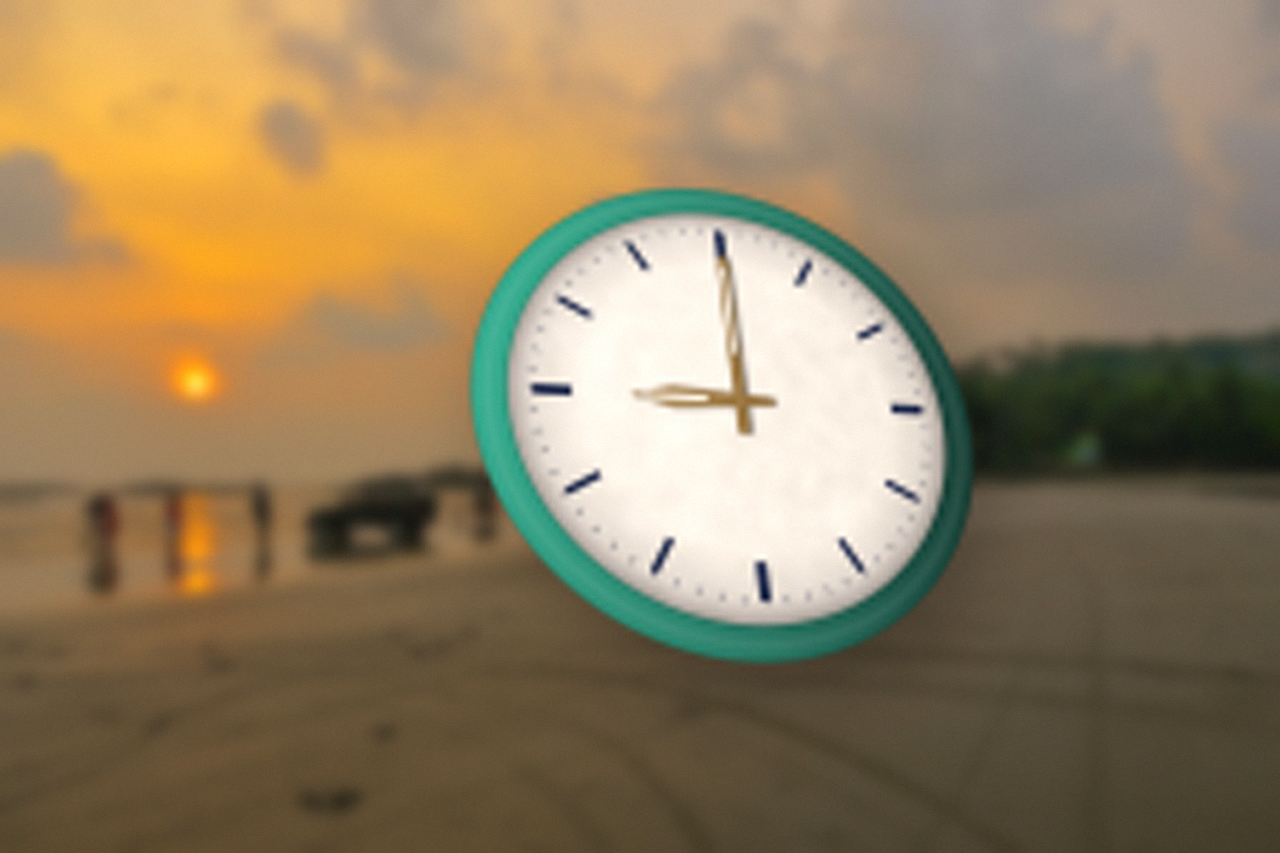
9:00
